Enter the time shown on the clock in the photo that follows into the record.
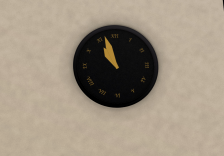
10:57
